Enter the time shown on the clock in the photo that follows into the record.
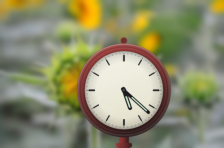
5:22
